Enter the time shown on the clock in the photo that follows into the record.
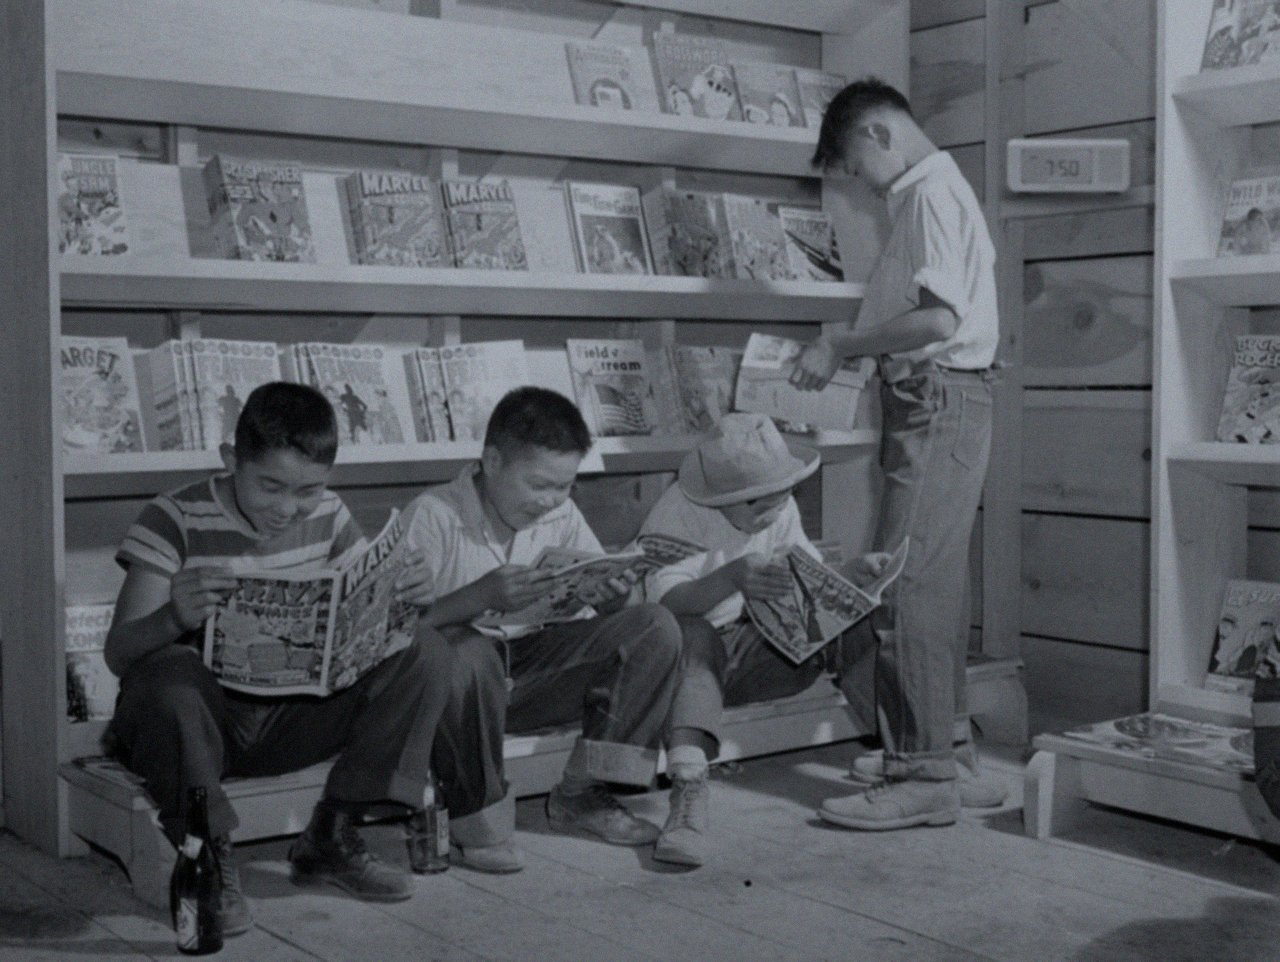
7:50
